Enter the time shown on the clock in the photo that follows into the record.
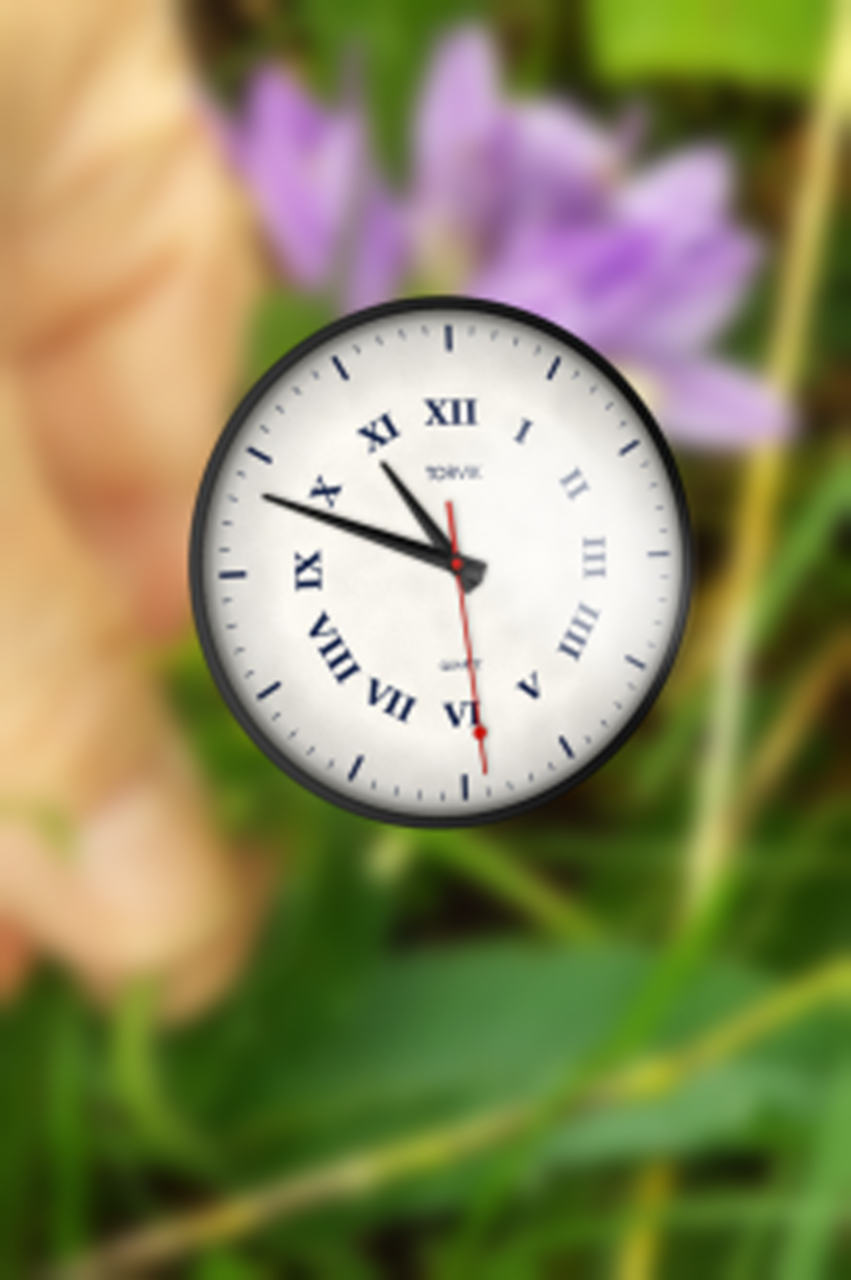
10:48:29
